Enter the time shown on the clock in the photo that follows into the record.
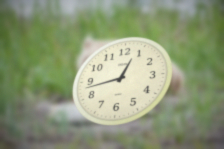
12:43
